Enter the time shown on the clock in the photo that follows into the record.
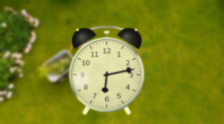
6:13
